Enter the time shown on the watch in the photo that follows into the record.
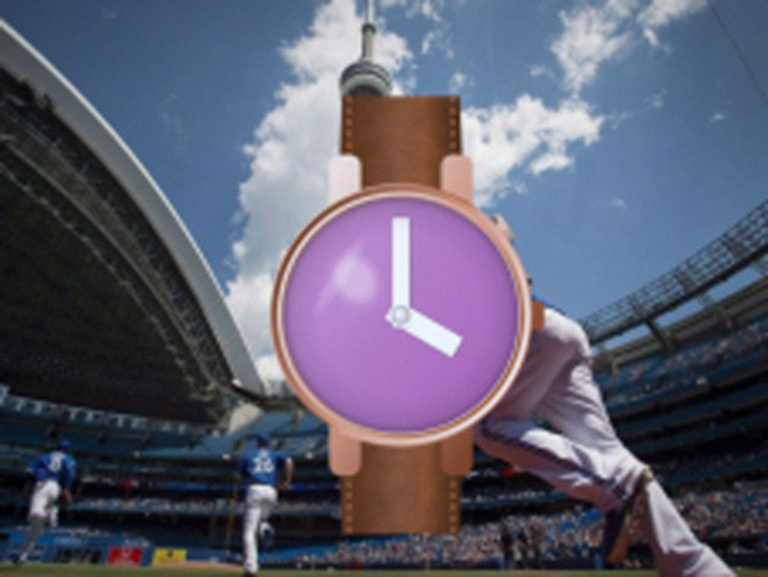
4:00
